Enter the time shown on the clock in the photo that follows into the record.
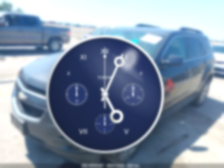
5:04
